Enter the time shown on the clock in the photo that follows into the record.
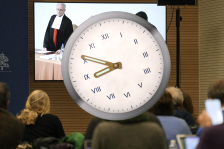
8:51
